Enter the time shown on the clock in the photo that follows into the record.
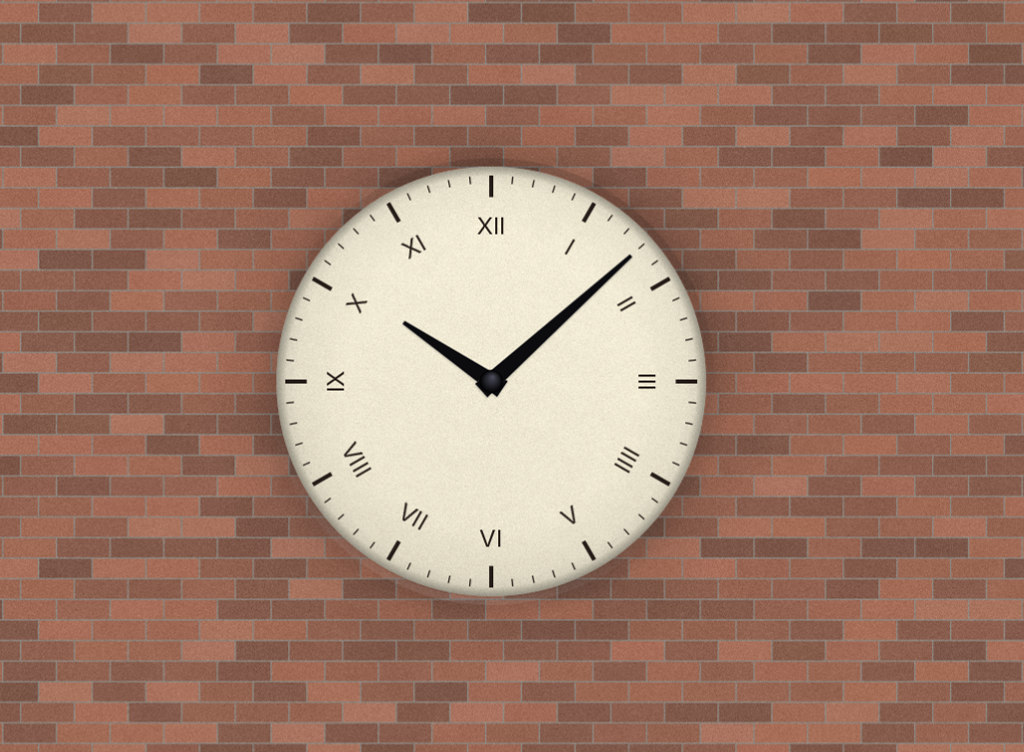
10:08
